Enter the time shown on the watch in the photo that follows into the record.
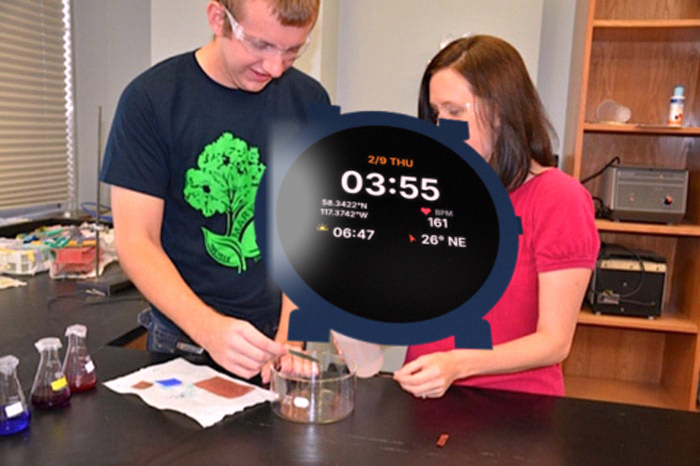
3:55
